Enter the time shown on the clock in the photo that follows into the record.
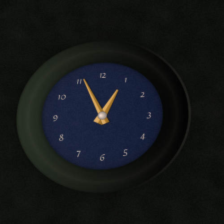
12:56
